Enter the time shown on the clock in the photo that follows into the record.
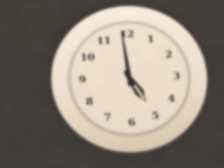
4:59
